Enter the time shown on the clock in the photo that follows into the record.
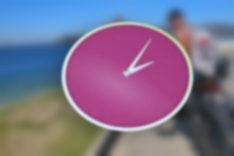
2:05
